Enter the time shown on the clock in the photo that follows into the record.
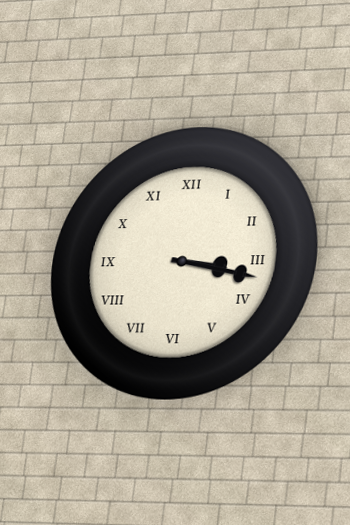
3:17
